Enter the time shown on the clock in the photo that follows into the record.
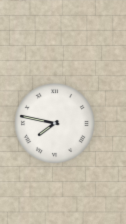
7:47
